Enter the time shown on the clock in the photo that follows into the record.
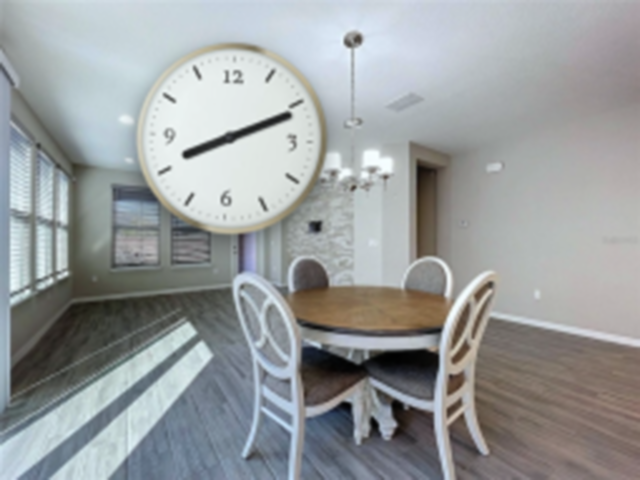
8:11
